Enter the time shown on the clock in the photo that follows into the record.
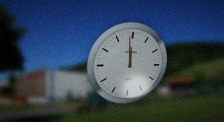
11:59
